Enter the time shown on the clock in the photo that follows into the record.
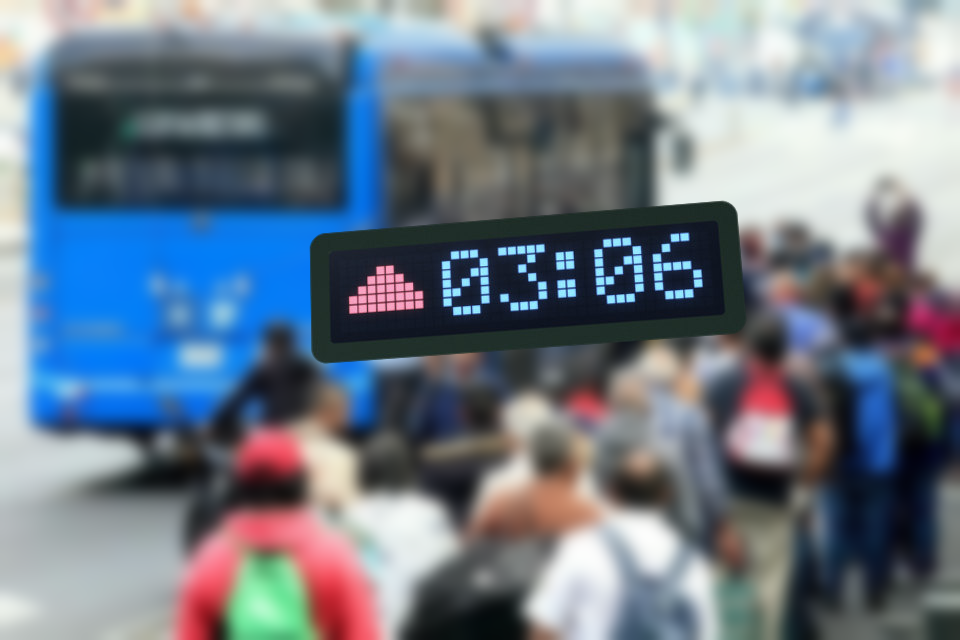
3:06
